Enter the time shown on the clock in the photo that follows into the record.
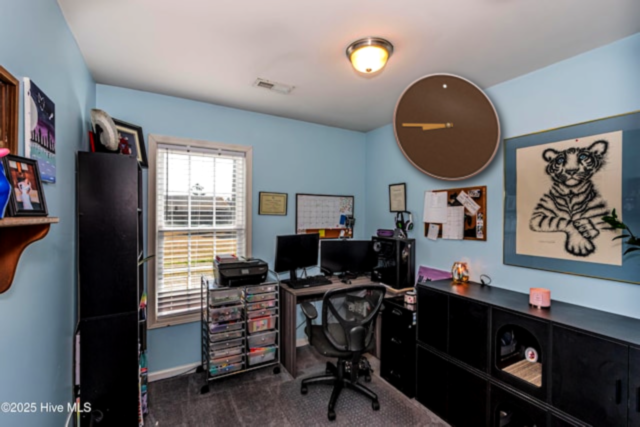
8:45
